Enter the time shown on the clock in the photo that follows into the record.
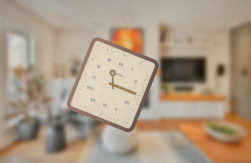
11:15
